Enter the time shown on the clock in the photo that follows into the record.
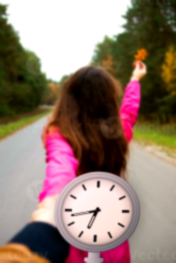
6:43
